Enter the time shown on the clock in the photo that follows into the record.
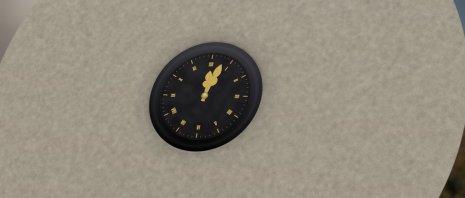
12:03
